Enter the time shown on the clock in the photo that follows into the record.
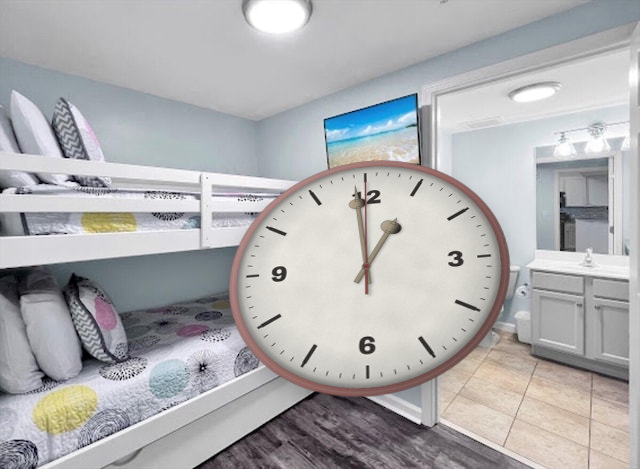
12:59:00
